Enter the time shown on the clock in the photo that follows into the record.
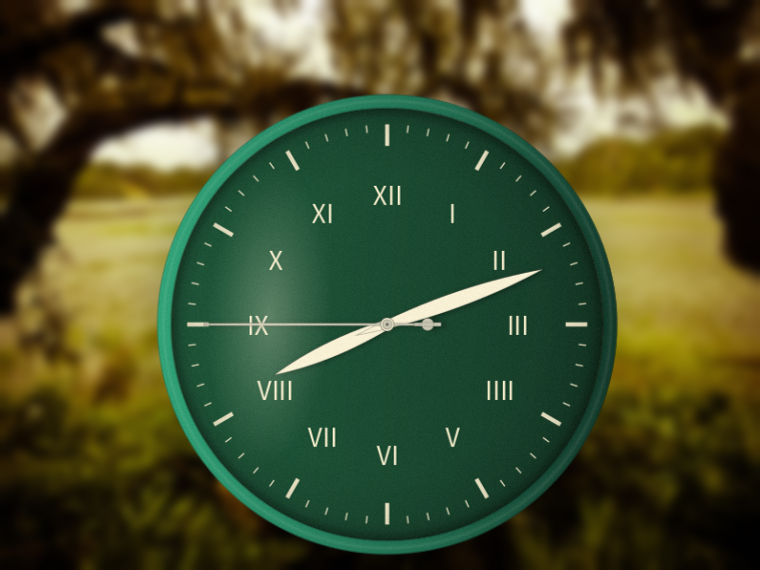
8:11:45
